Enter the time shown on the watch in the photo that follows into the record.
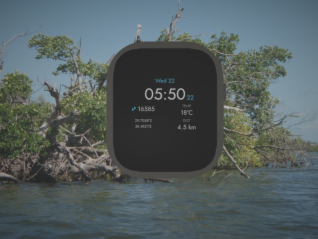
5:50
